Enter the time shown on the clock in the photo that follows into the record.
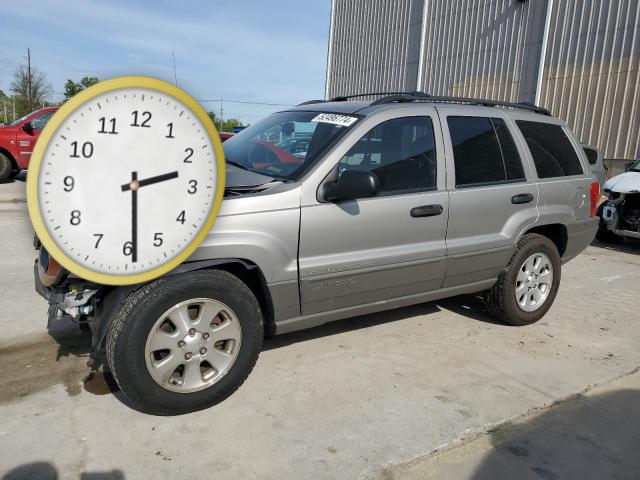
2:29
